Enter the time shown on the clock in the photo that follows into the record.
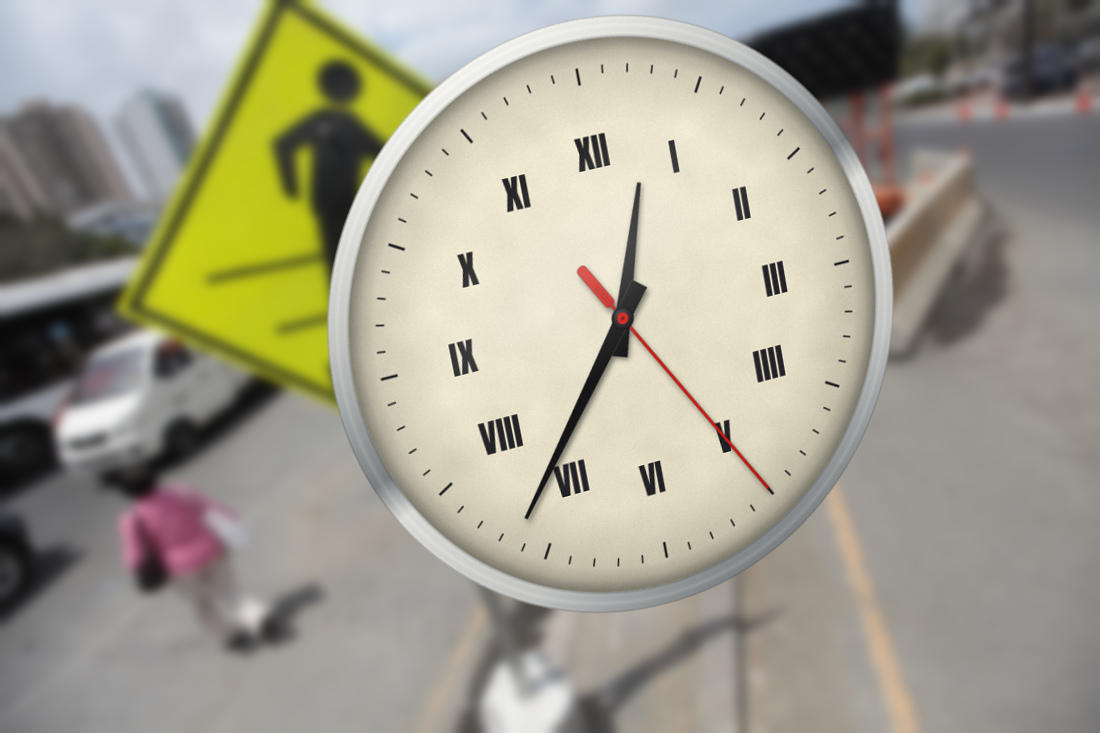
12:36:25
